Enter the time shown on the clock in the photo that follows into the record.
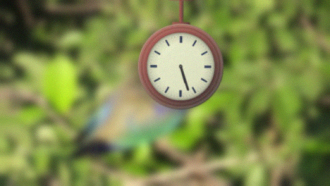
5:27
